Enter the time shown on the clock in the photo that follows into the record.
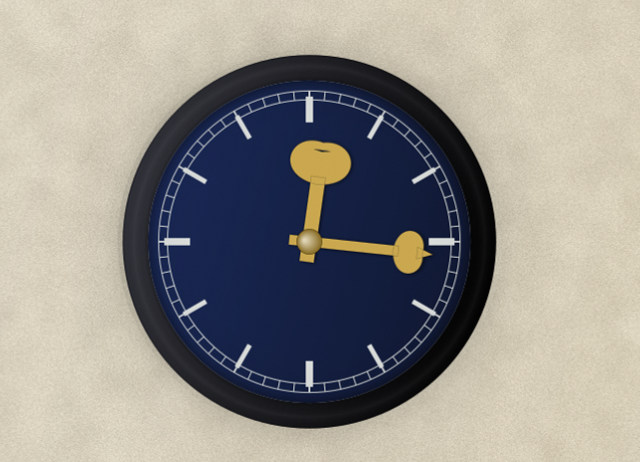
12:16
